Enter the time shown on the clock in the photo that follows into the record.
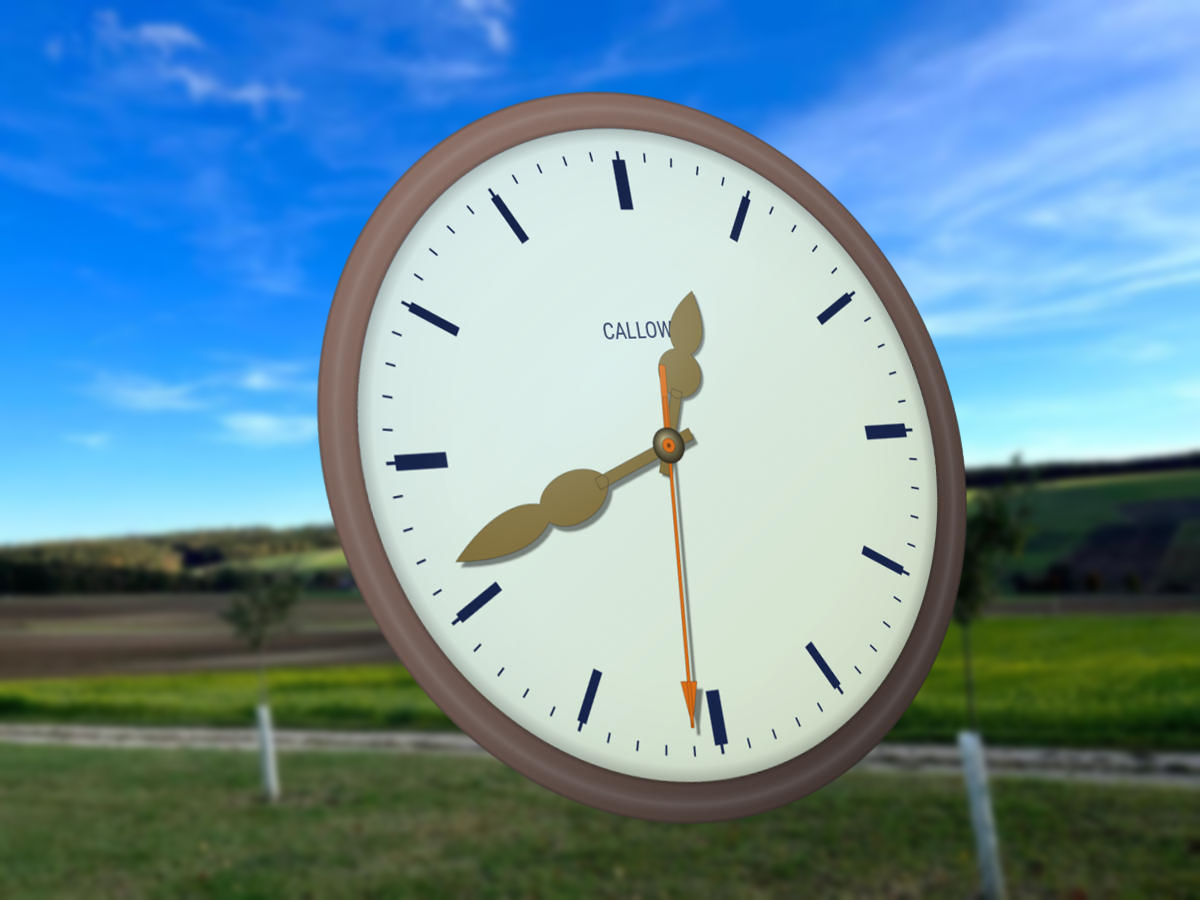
12:41:31
